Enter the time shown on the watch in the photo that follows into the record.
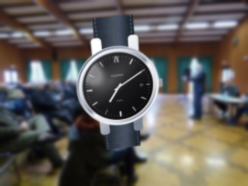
7:10
